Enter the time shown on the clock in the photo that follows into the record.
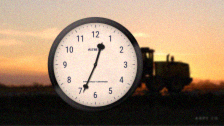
12:34
